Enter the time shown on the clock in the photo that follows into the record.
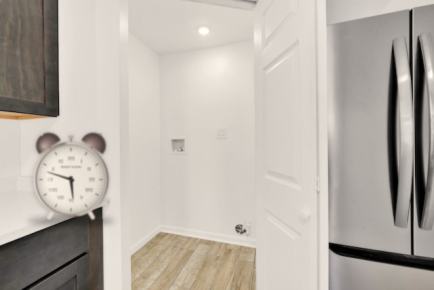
5:48
